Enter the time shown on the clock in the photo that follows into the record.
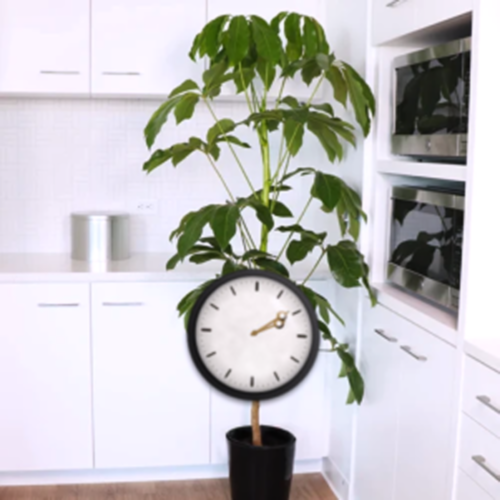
2:09
